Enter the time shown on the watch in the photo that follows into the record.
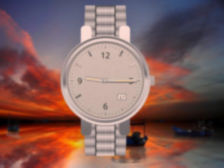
9:15
